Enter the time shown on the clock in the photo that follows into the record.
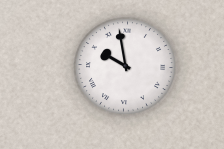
9:58
